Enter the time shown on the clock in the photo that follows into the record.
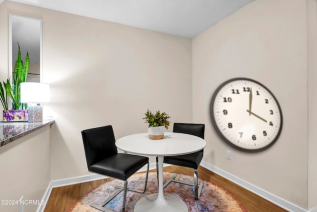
4:02
